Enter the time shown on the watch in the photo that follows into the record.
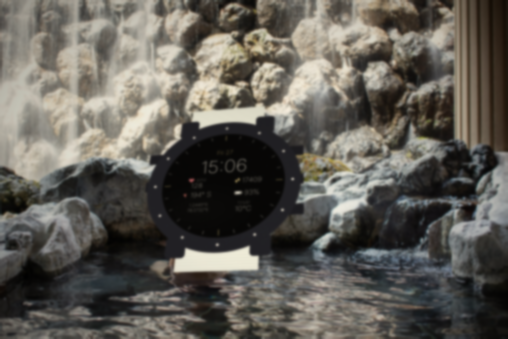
15:06
